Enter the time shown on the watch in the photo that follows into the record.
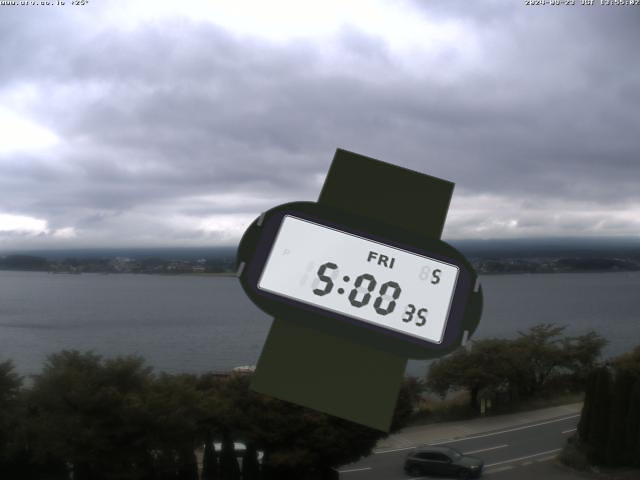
5:00:35
